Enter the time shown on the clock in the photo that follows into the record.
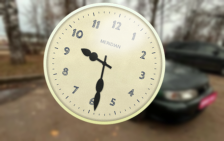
9:29
